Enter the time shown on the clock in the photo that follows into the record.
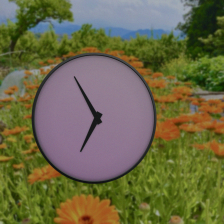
6:55
